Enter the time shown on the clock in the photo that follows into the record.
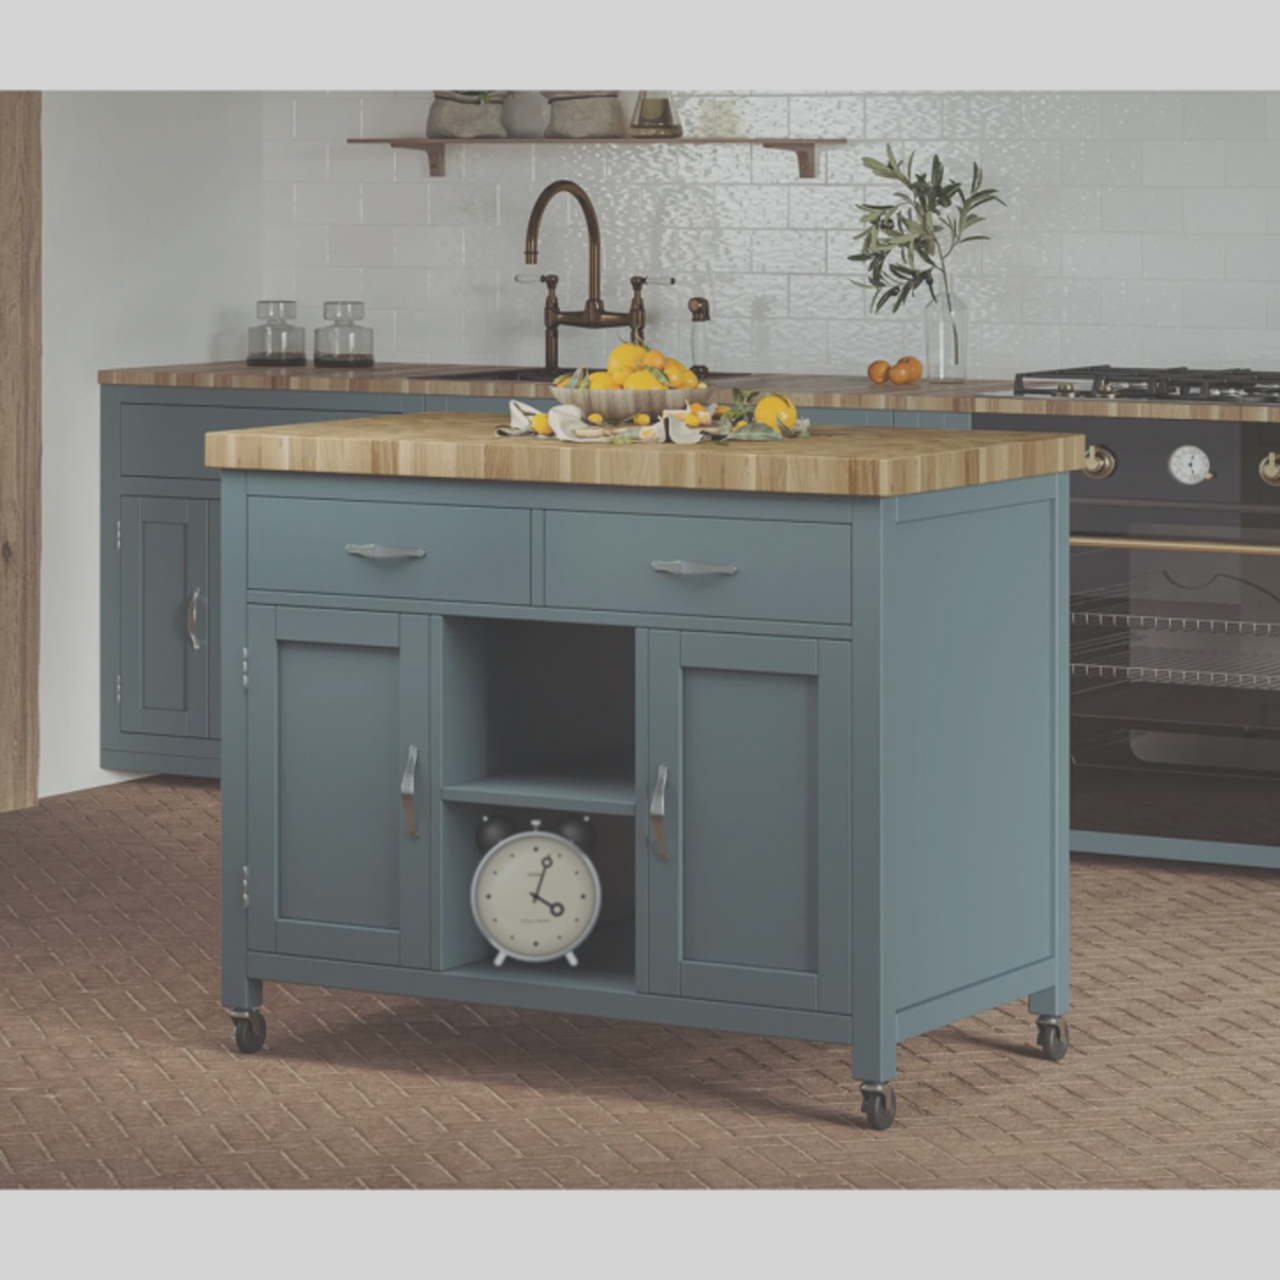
4:03
